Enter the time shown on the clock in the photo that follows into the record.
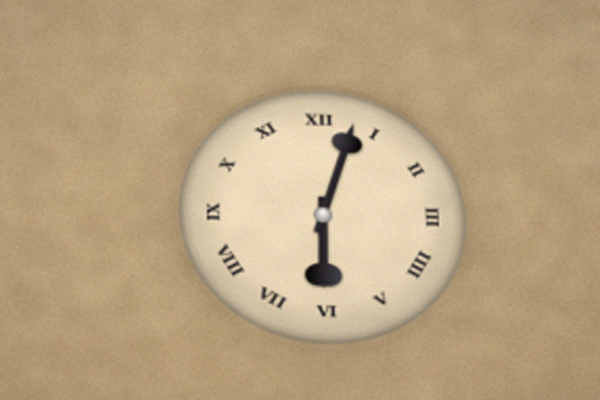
6:03
